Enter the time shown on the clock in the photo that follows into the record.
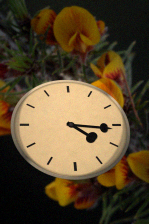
4:16
